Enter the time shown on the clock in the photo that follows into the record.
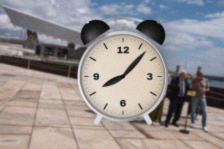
8:07
